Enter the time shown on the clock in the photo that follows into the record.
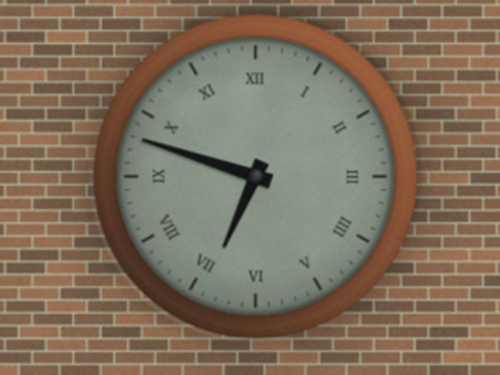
6:48
